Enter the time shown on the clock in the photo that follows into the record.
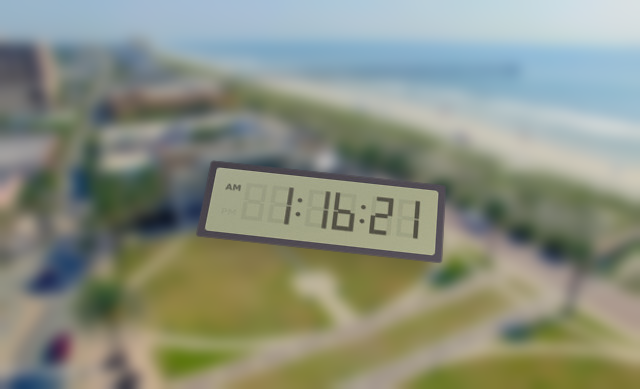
1:16:21
